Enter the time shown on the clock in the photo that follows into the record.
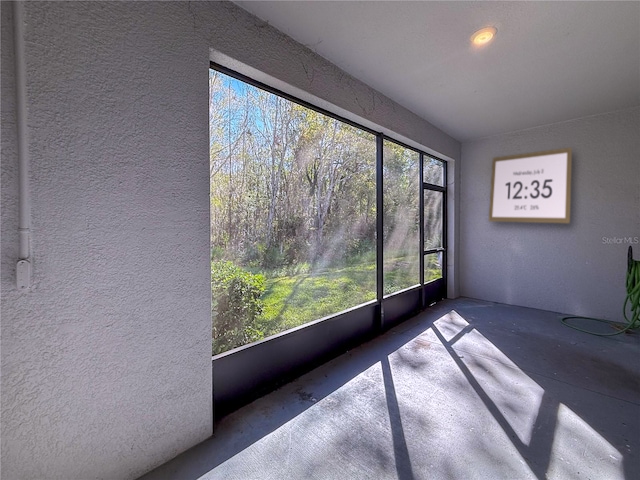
12:35
